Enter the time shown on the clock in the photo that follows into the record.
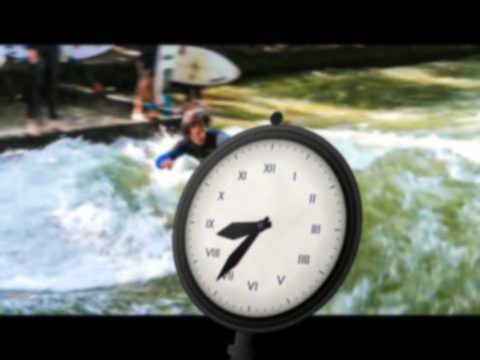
8:36
